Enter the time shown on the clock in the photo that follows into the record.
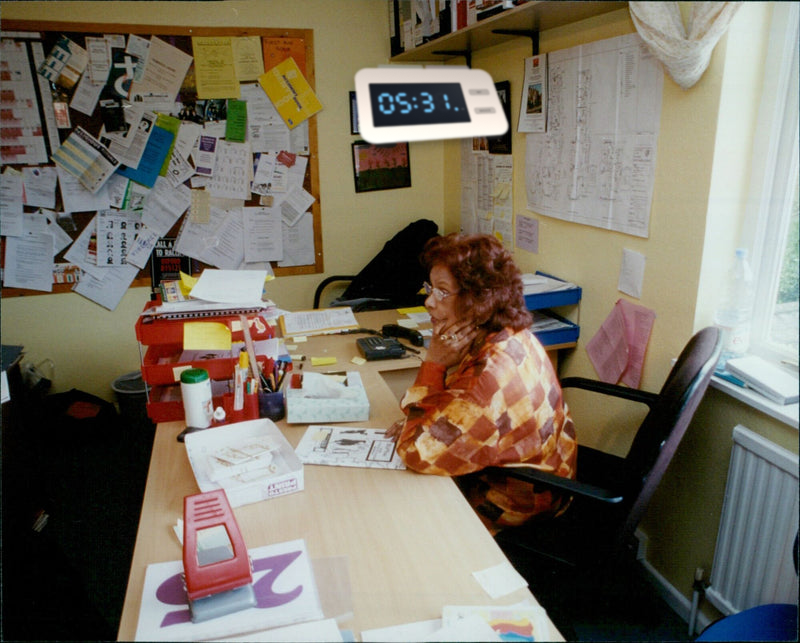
5:31
